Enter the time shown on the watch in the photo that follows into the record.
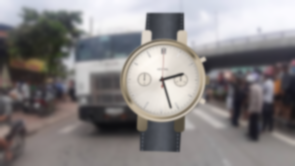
2:27
